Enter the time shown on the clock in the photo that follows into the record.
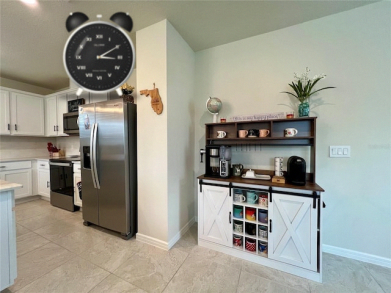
3:10
